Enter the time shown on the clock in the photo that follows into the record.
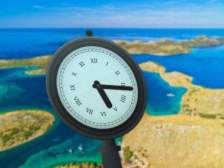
5:16
